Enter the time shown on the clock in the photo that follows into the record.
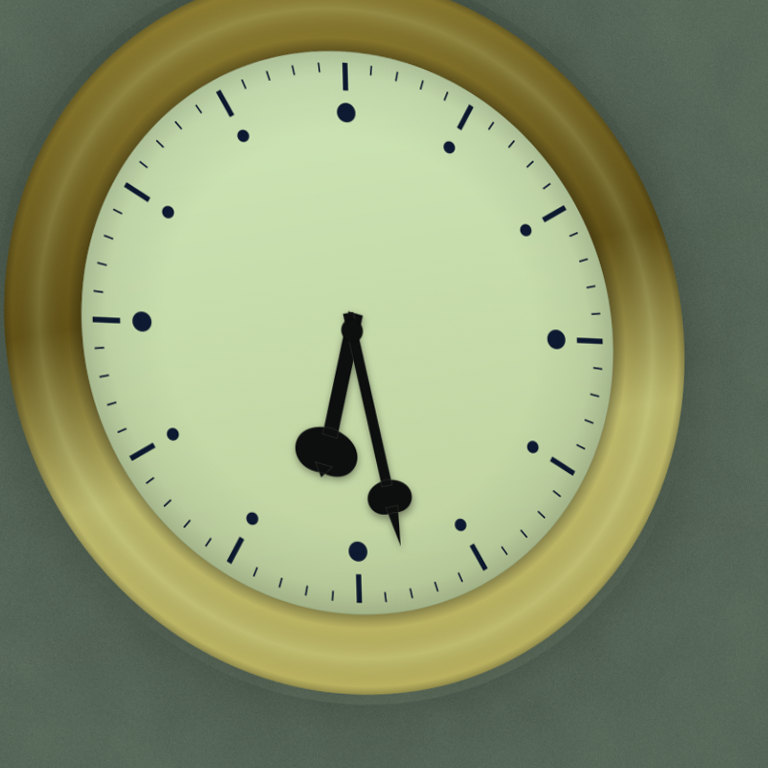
6:28
